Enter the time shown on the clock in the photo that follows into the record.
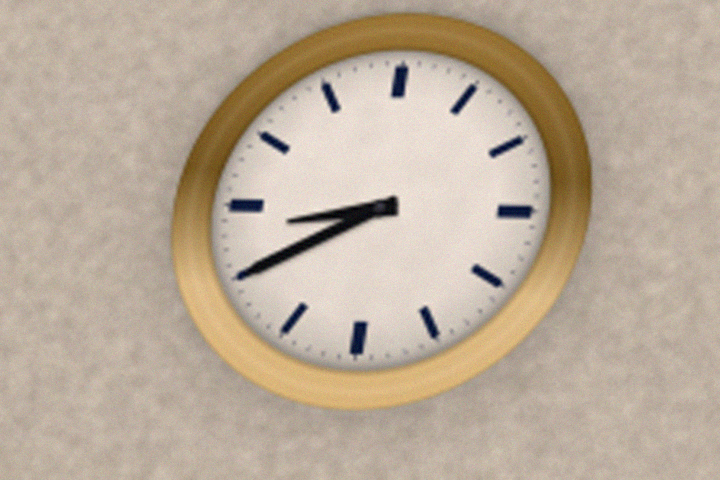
8:40
